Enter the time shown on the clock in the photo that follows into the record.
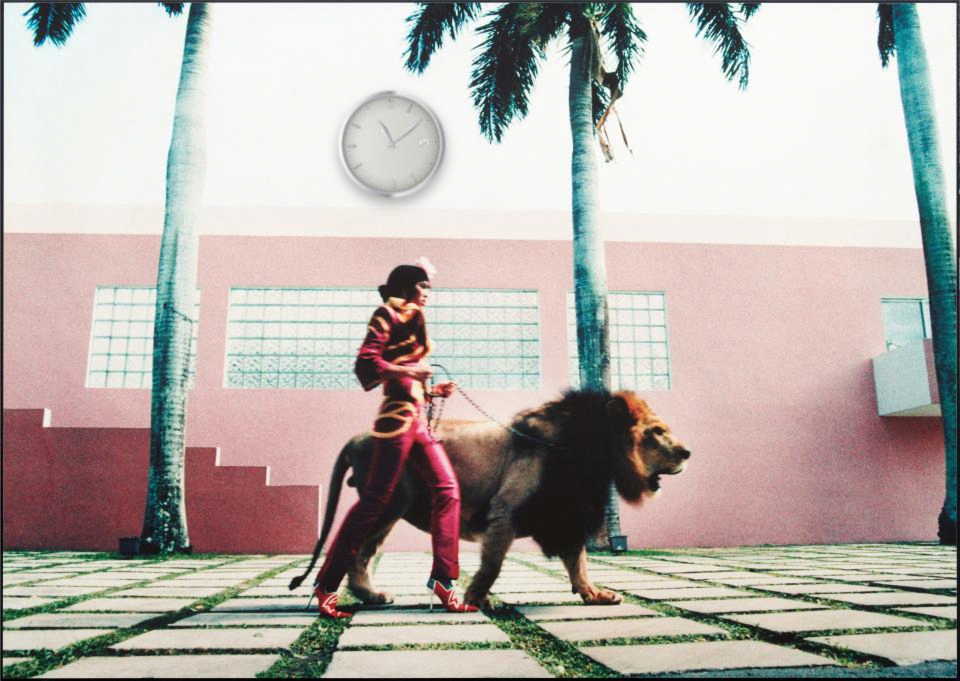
11:09
